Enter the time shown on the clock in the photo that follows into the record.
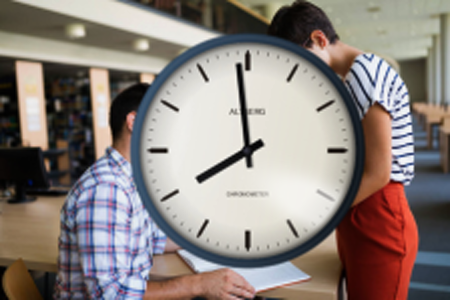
7:59
